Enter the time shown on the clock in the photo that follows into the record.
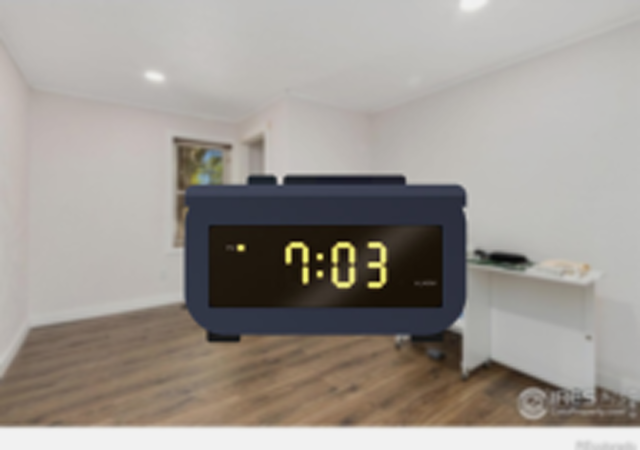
7:03
